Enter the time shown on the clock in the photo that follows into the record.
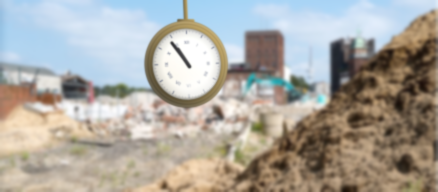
10:54
